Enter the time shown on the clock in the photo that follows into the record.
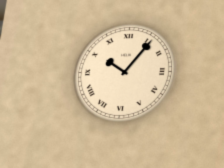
10:06
